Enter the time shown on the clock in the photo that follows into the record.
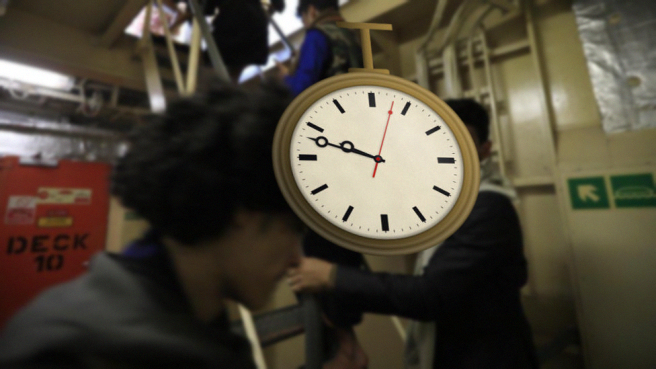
9:48:03
